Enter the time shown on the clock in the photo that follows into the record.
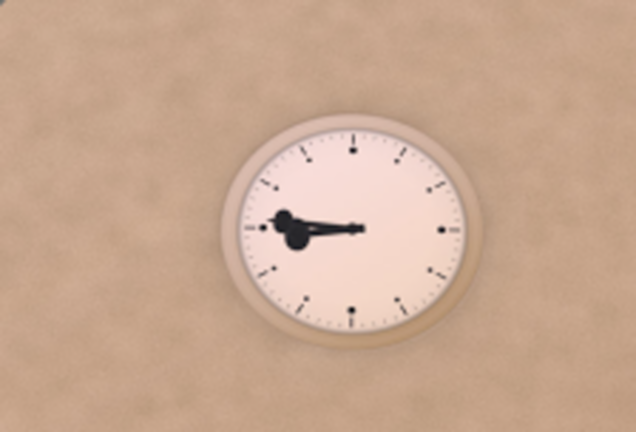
8:46
